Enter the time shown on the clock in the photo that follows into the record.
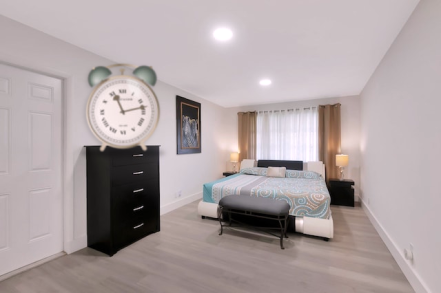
11:13
